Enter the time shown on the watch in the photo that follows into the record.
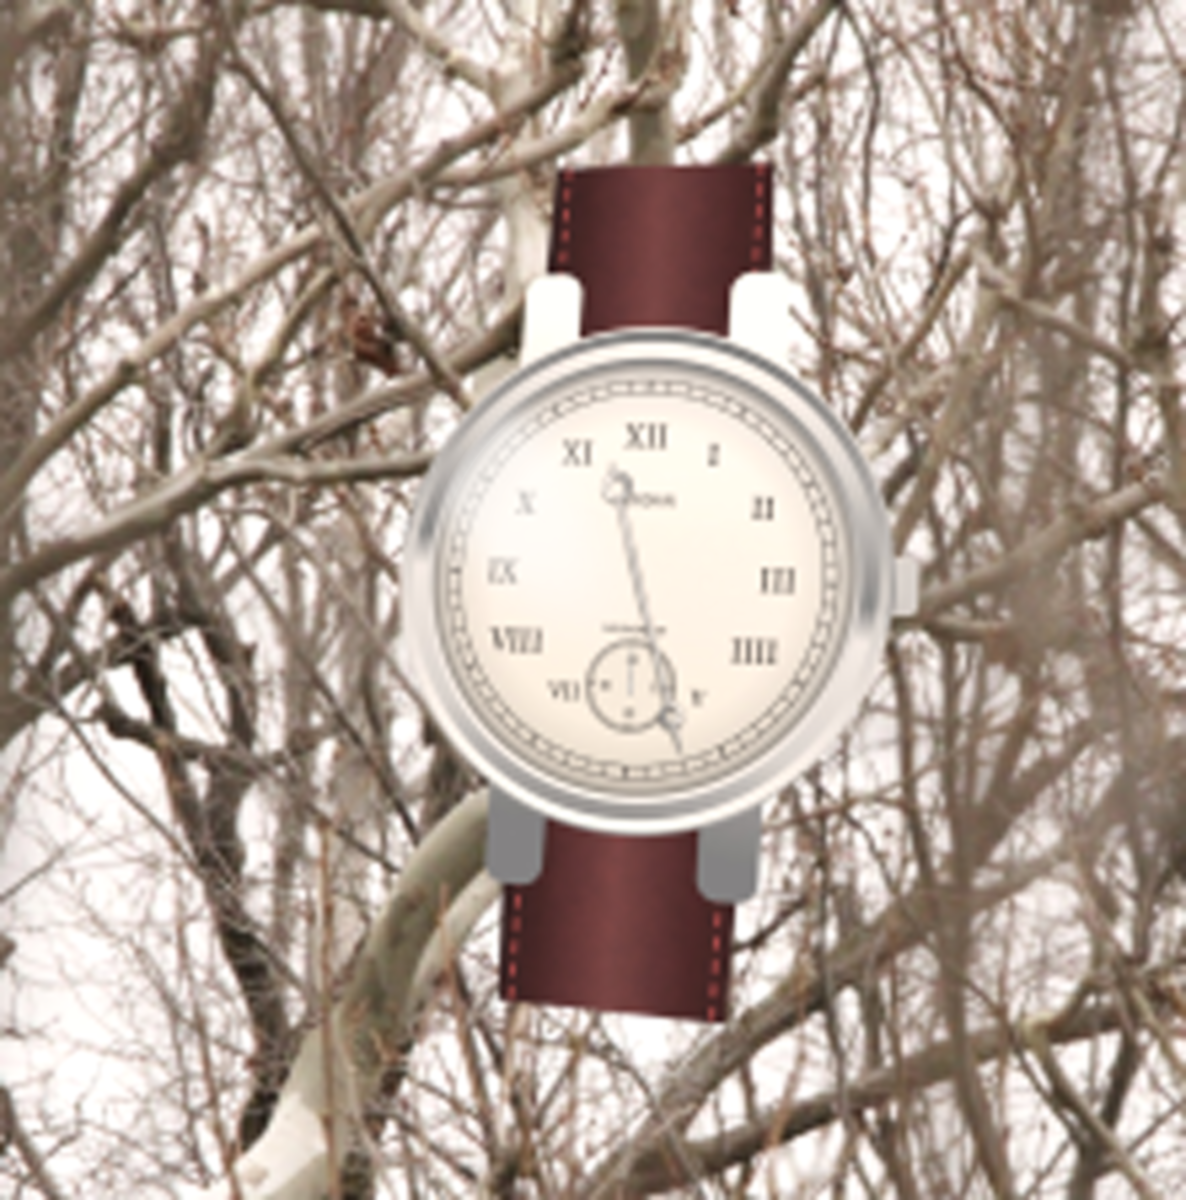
11:27
